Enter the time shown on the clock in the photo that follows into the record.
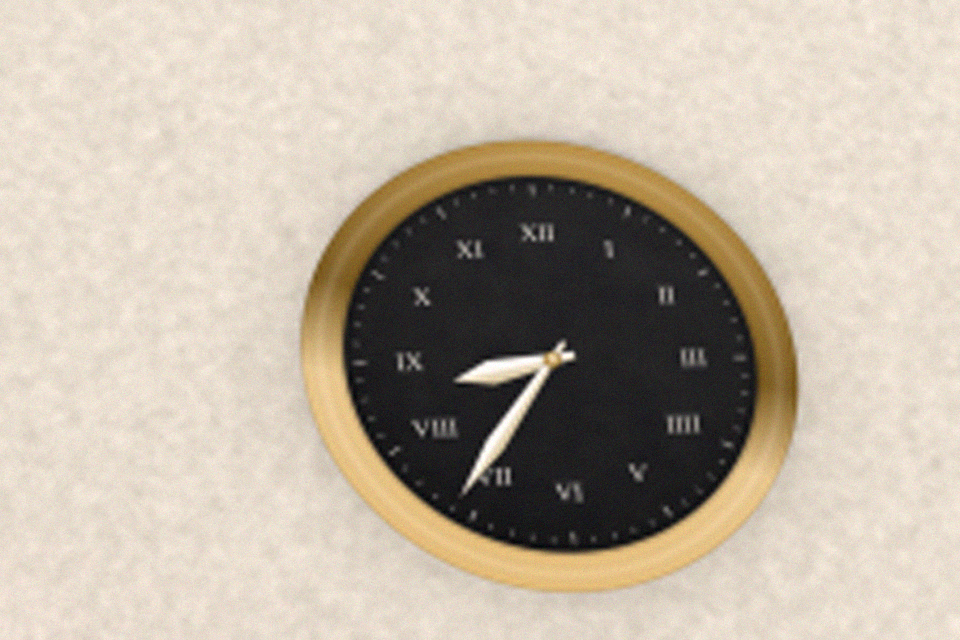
8:36
